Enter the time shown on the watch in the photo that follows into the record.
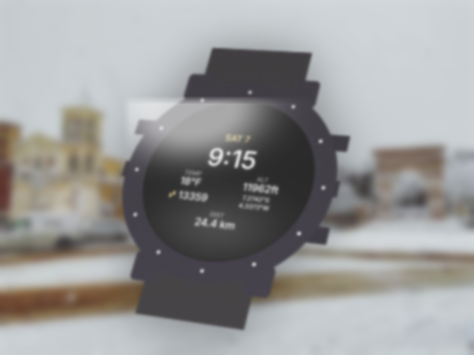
9:15
